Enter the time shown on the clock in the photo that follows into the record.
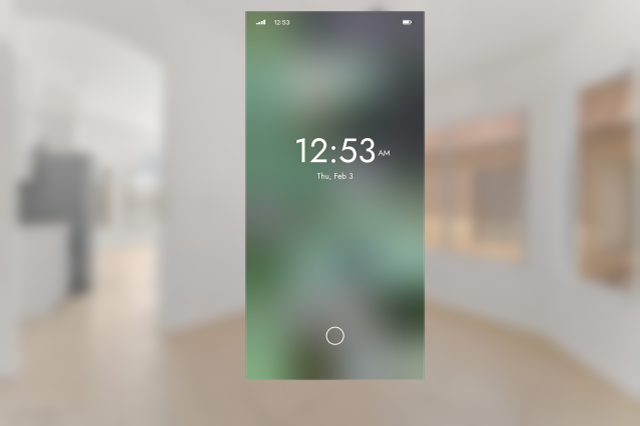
12:53
